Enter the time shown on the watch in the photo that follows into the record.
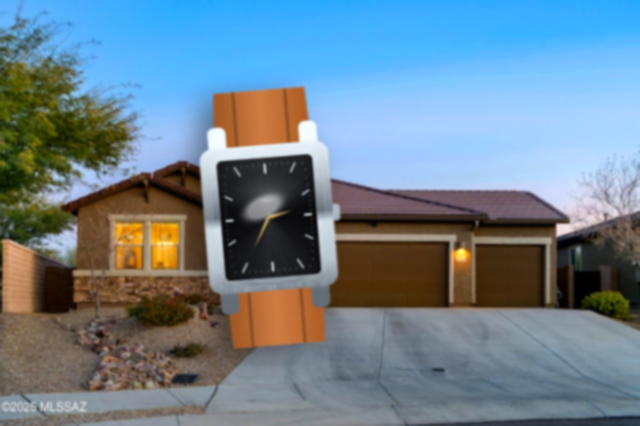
2:35
